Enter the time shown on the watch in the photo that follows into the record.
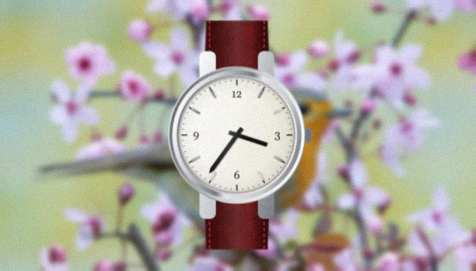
3:36
